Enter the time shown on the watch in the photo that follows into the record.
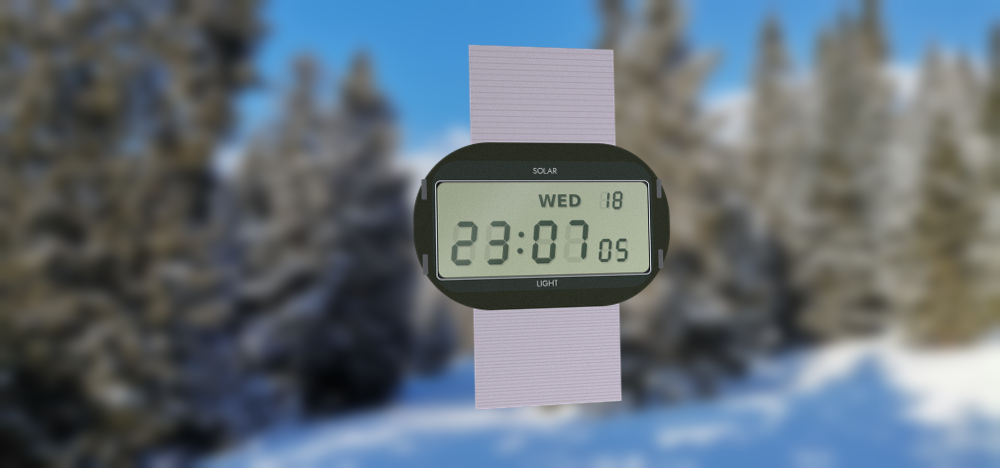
23:07:05
